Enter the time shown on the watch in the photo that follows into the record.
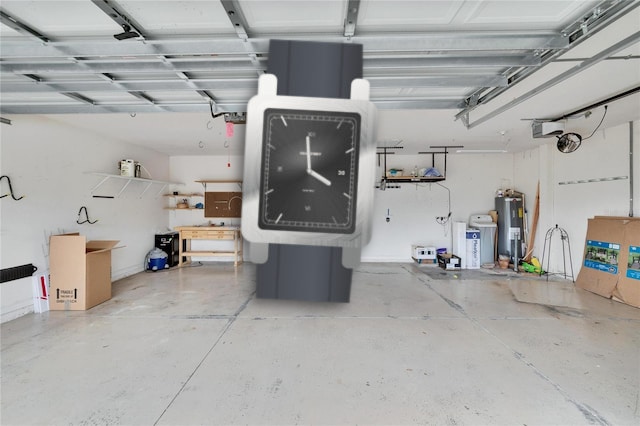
3:59
